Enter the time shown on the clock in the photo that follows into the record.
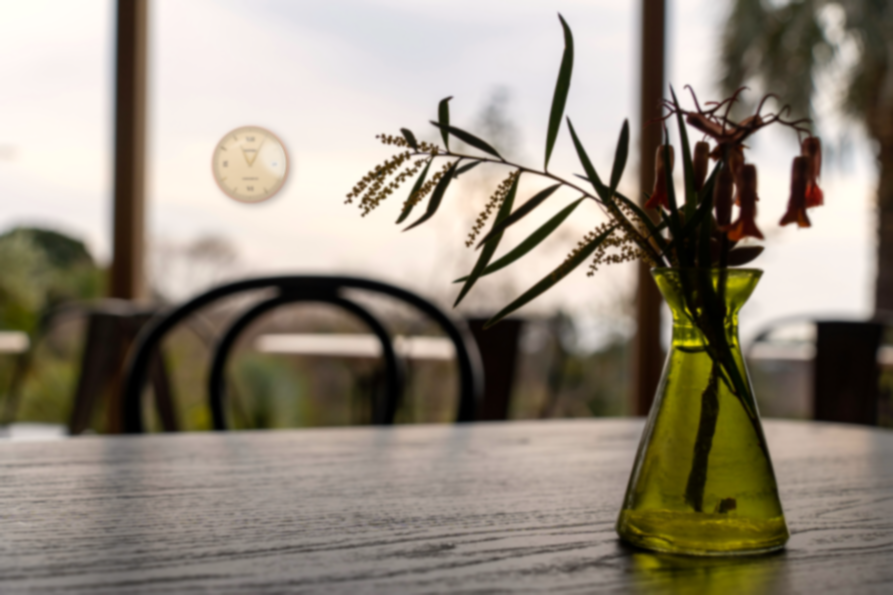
11:05
